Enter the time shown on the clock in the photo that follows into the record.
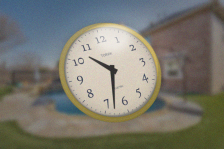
10:33
